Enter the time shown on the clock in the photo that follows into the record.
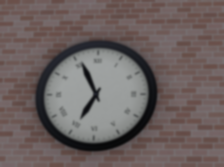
6:56
